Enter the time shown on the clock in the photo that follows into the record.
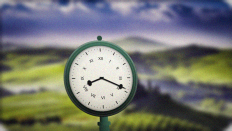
8:19
